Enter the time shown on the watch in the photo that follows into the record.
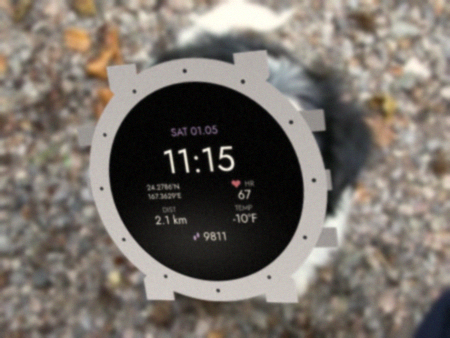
11:15
